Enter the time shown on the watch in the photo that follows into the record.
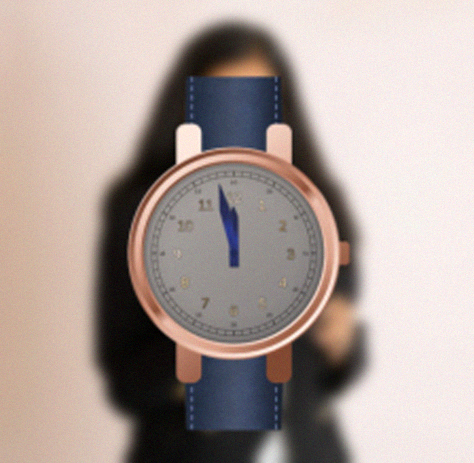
11:58
